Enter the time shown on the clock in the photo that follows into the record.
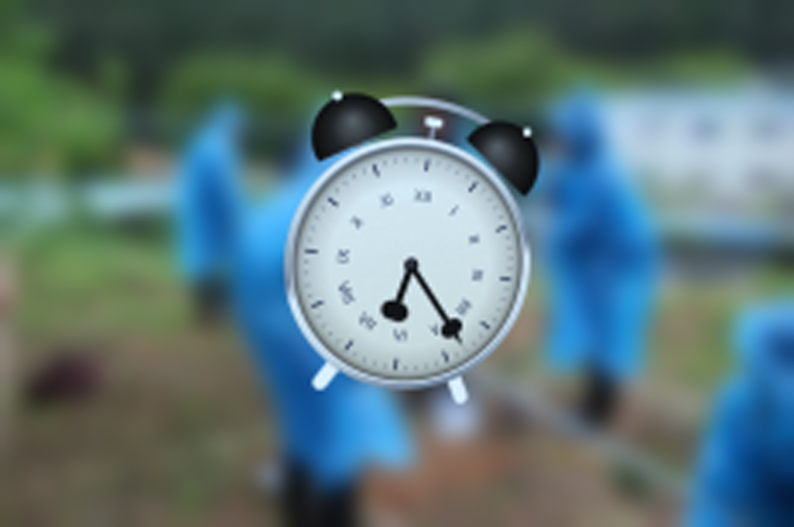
6:23
